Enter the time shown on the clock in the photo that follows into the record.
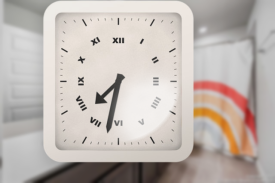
7:32
